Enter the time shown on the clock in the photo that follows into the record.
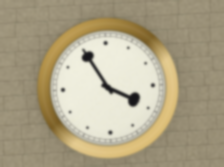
3:55
